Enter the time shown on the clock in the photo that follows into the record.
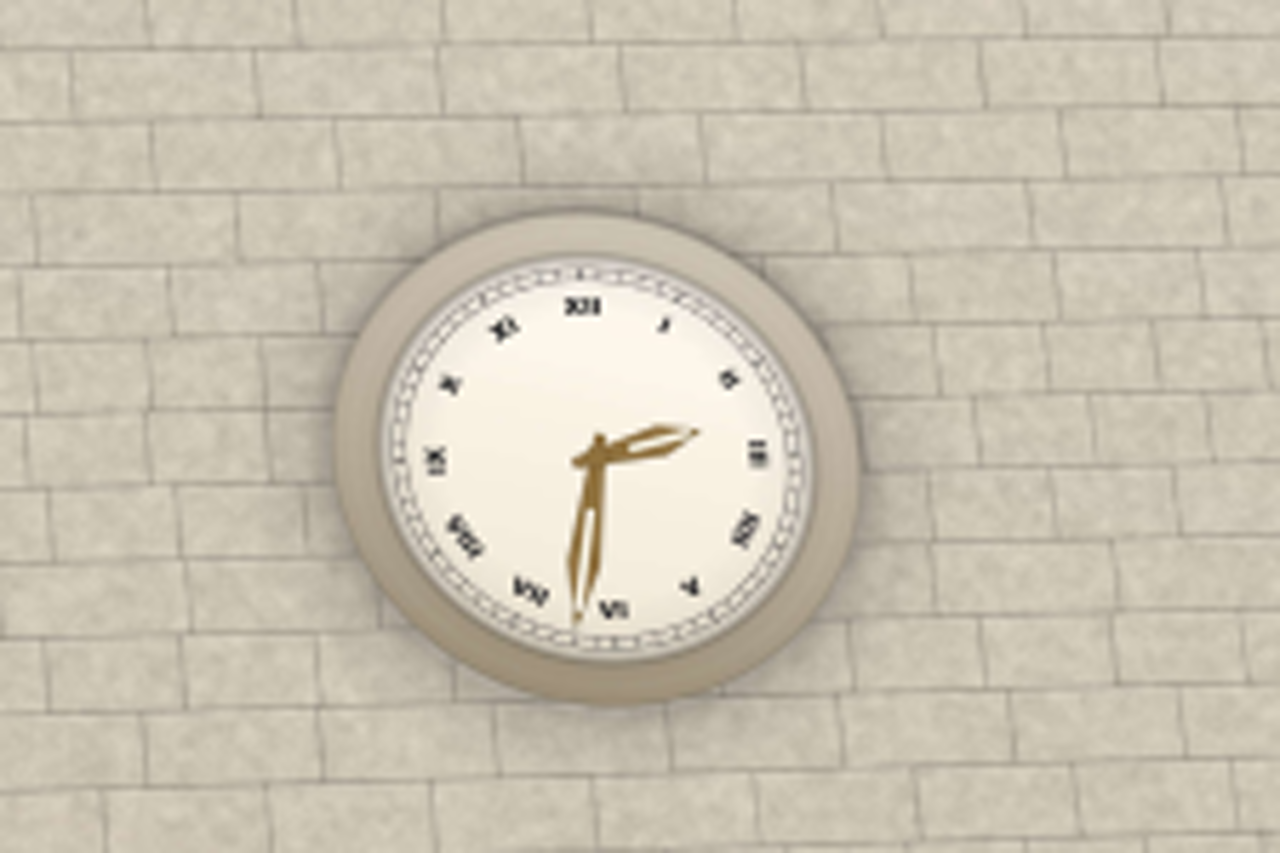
2:32
